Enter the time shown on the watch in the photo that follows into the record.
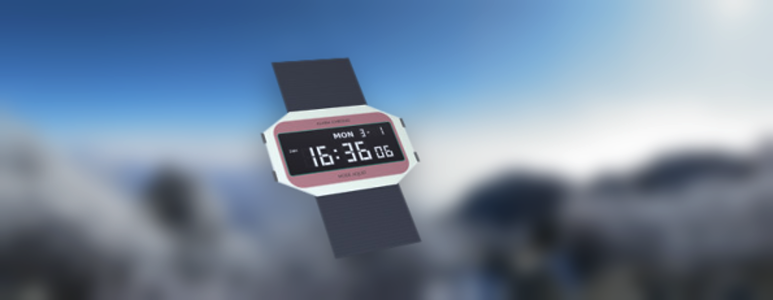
16:36:06
